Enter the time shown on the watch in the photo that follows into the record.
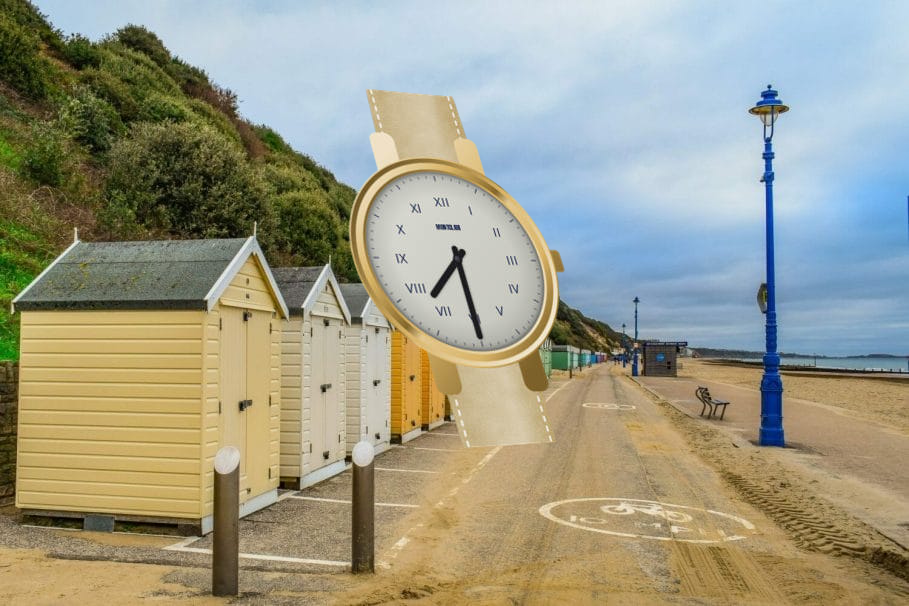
7:30
